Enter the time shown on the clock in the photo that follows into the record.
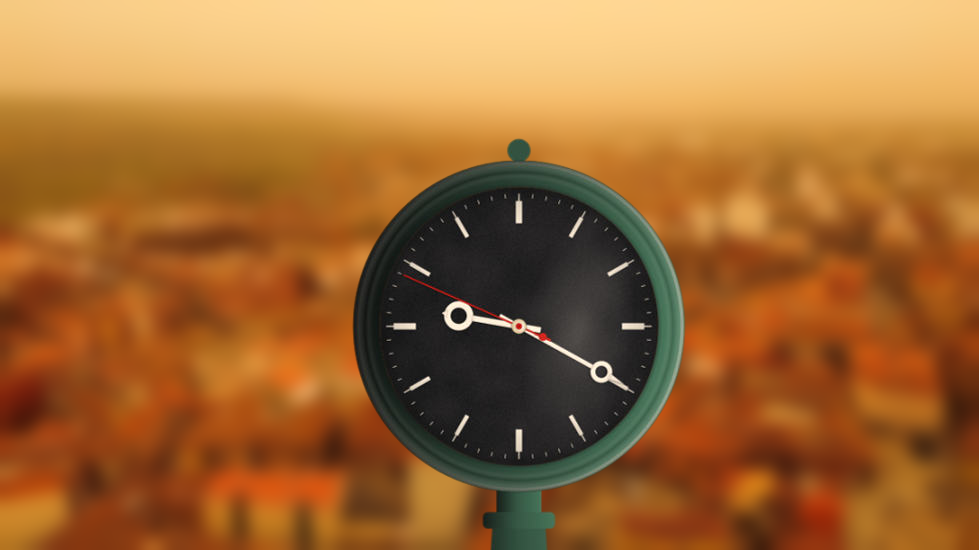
9:19:49
